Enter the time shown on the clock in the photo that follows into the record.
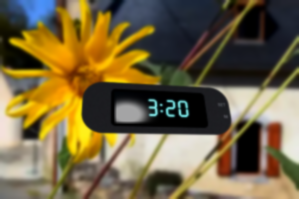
3:20
